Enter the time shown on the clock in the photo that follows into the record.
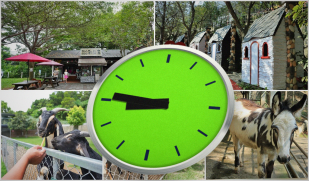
8:46
